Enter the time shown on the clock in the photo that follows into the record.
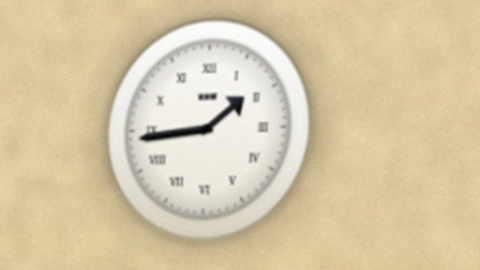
1:44
